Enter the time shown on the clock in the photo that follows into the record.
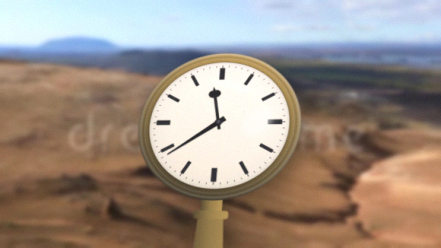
11:39
